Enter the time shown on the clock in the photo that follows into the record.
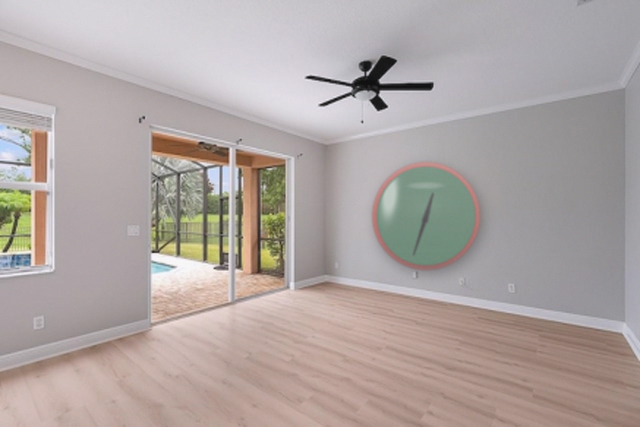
12:33
